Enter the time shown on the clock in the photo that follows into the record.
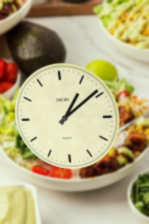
1:09
